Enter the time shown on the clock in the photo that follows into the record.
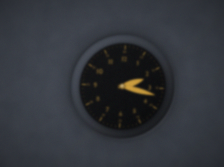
2:17
